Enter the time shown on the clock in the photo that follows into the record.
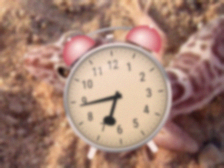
6:44
